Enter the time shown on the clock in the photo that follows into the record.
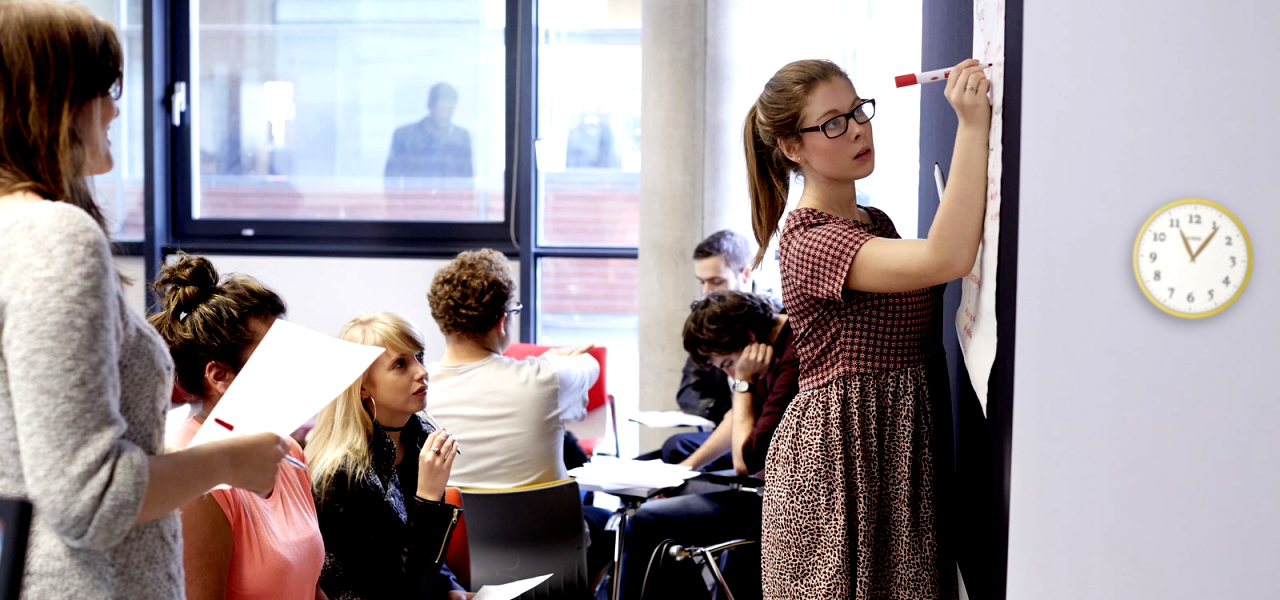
11:06
